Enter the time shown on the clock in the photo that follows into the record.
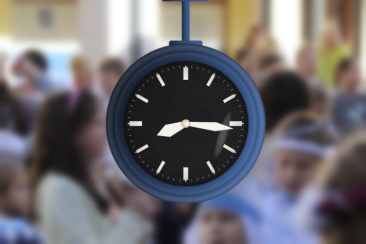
8:16
